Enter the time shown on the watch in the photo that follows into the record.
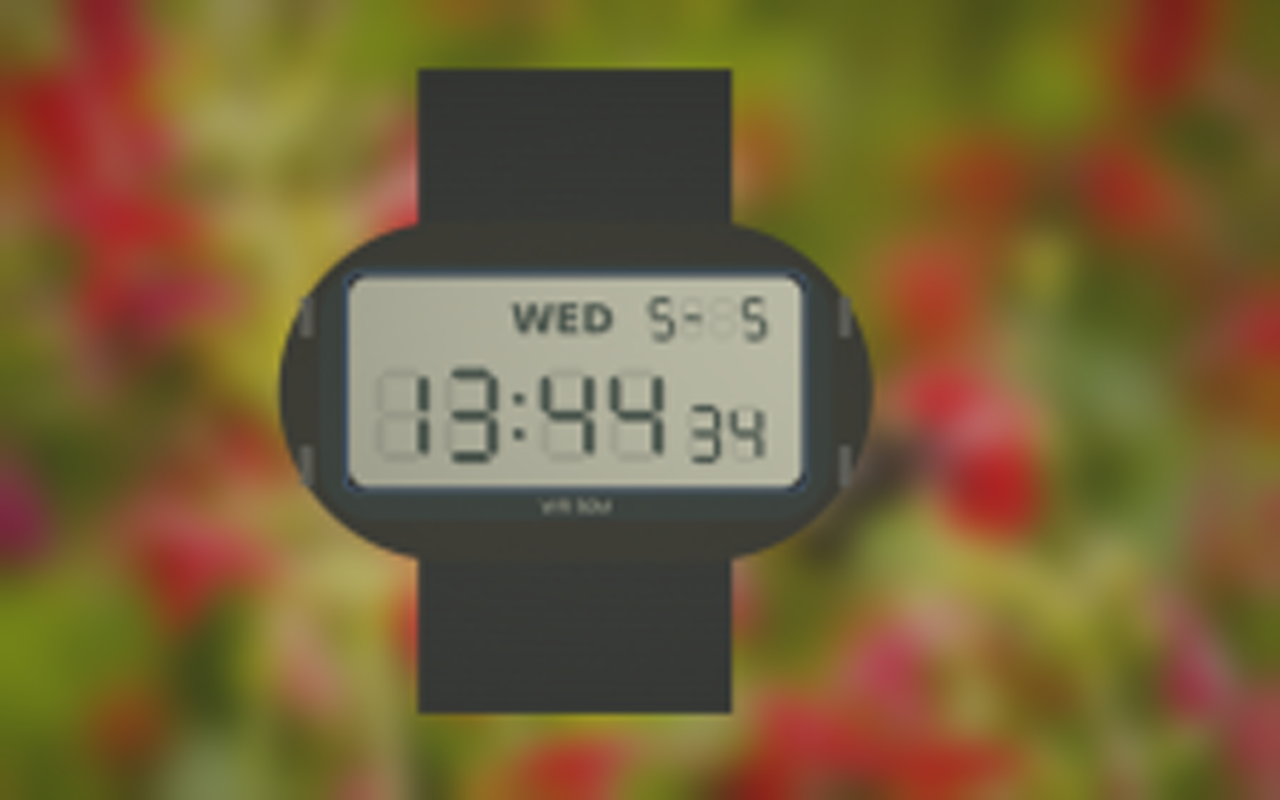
13:44:34
